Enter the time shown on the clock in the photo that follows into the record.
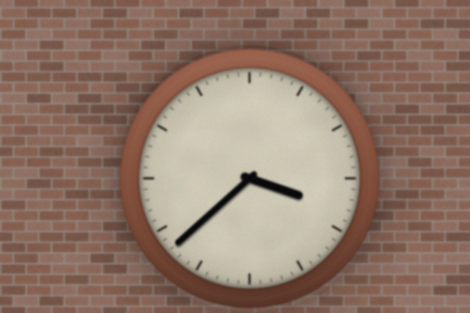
3:38
